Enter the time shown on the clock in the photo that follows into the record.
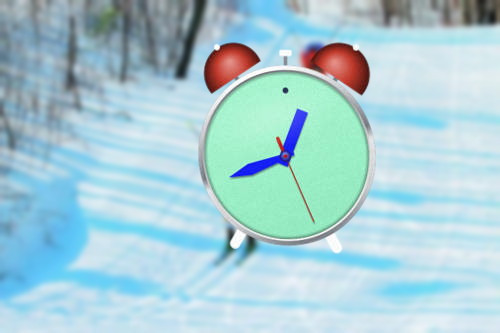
12:41:26
